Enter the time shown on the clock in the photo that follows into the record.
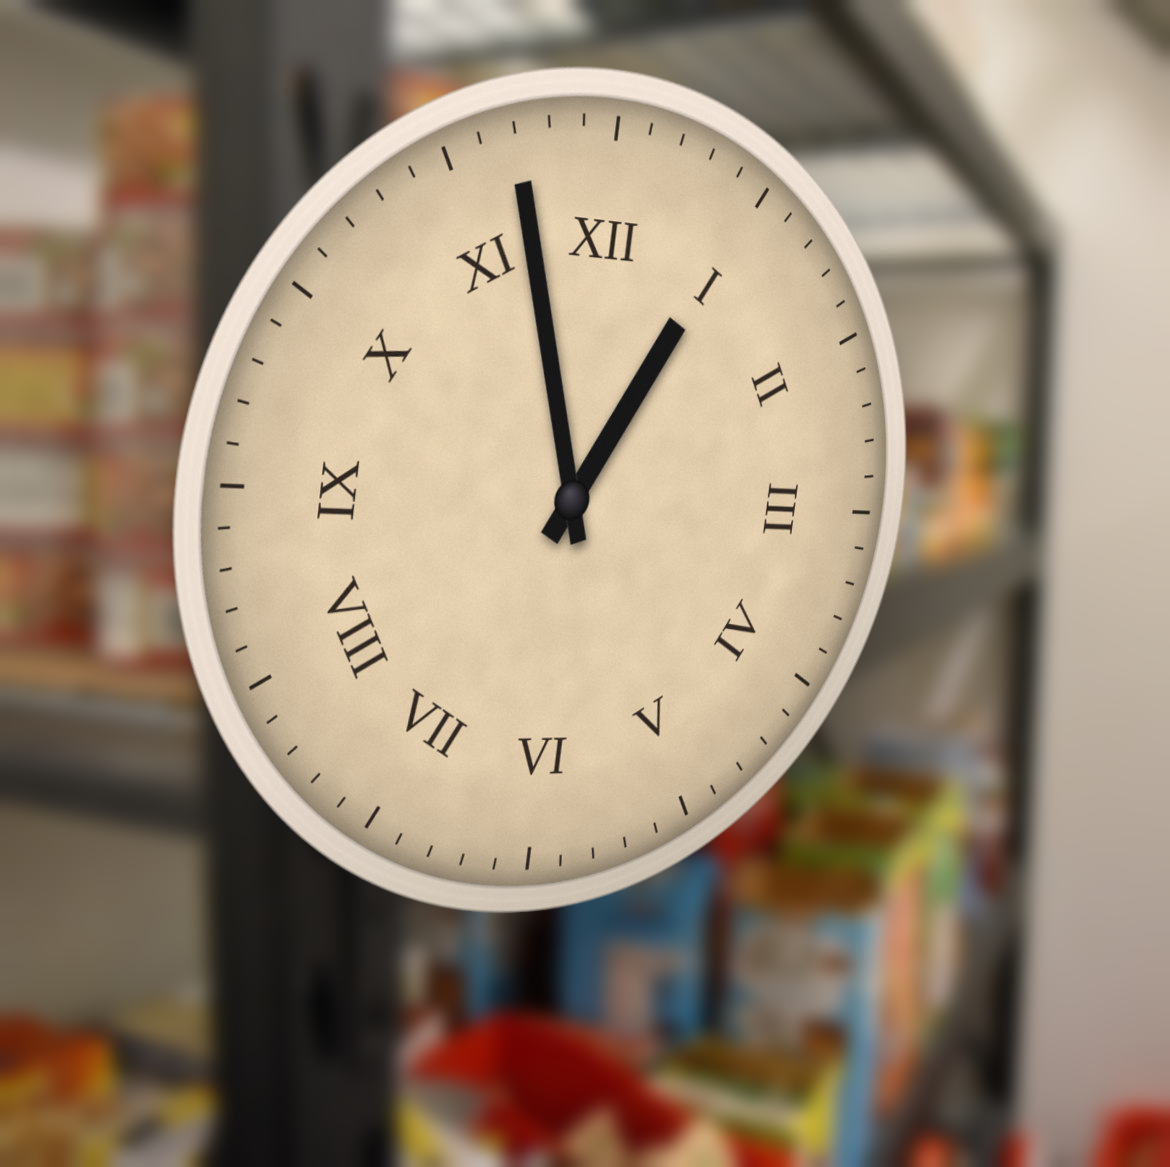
12:57
